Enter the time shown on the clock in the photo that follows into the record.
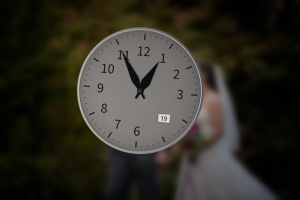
12:55
